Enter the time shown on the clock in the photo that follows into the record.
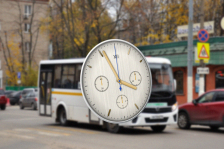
3:56
